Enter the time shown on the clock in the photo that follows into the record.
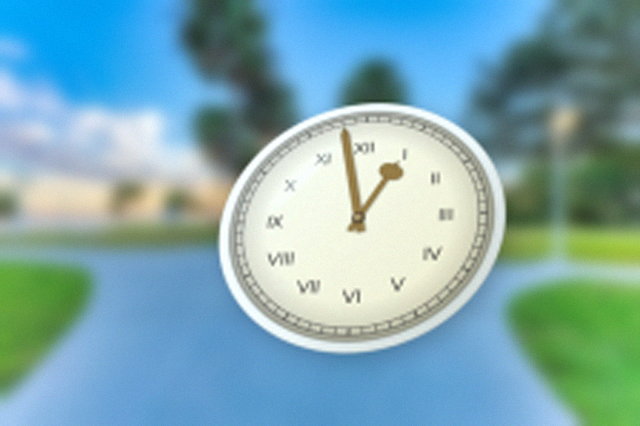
12:58
